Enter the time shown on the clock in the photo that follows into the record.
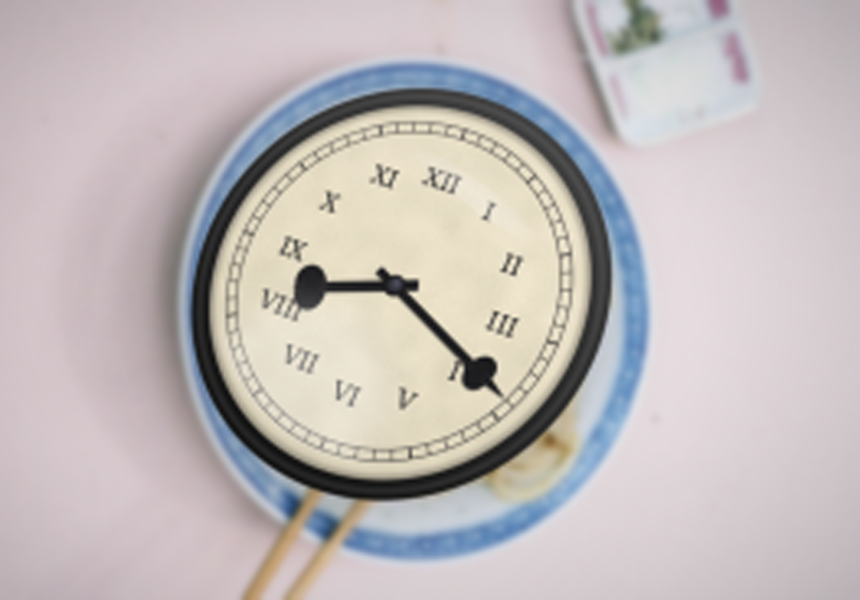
8:19
